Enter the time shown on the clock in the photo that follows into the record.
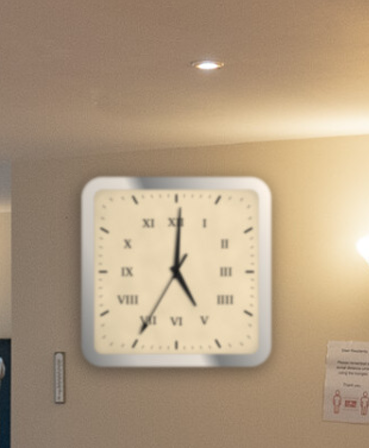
5:00:35
